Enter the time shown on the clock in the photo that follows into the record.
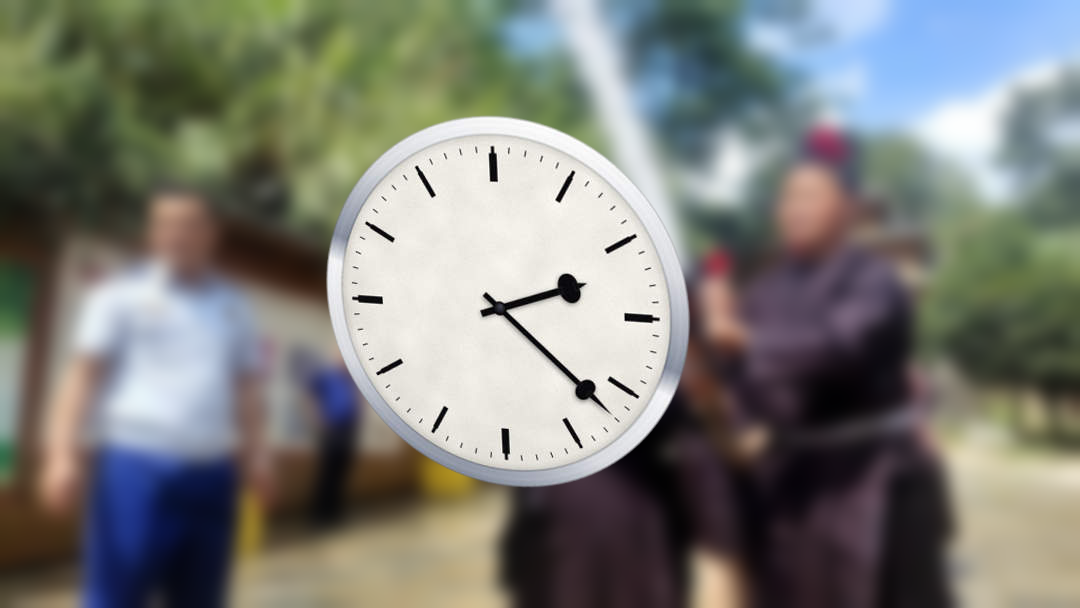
2:22
